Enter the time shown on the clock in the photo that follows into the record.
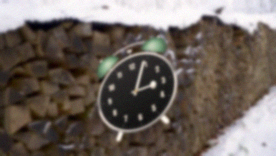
3:04
